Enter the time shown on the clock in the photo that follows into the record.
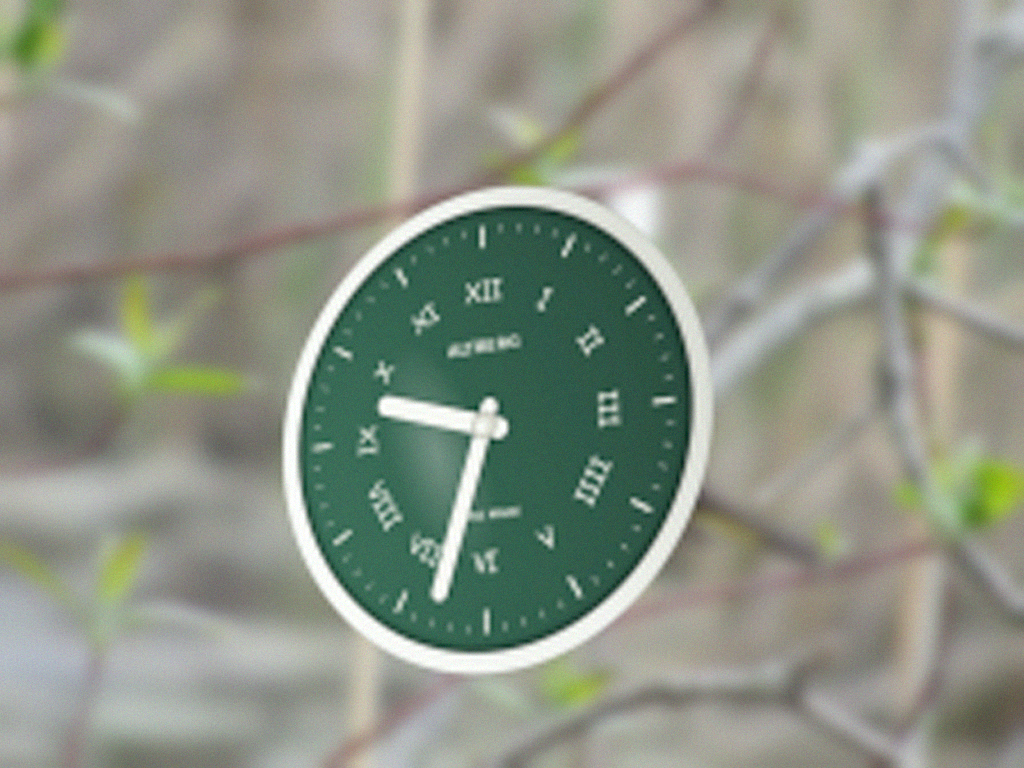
9:33
